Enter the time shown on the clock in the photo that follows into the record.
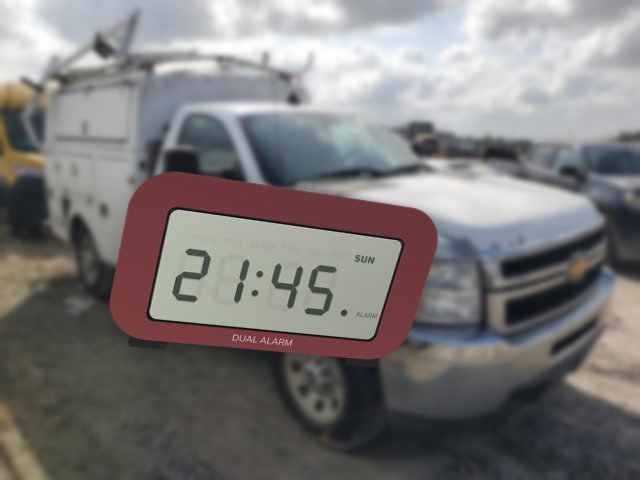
21:45
